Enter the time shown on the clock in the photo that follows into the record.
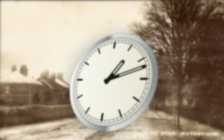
1:12
